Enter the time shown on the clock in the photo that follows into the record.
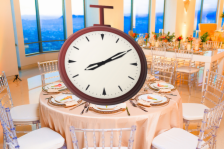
8:10
